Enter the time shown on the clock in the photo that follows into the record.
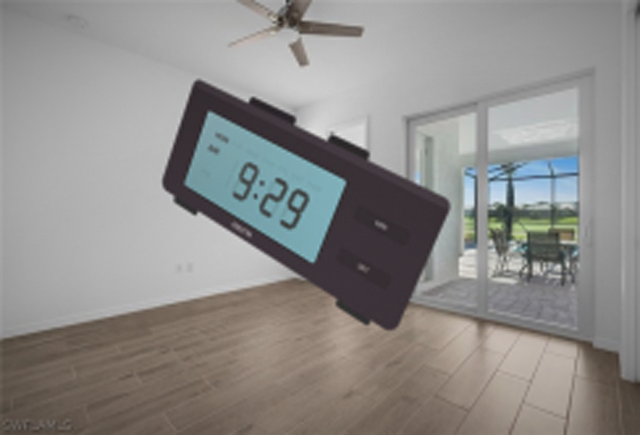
9:29
